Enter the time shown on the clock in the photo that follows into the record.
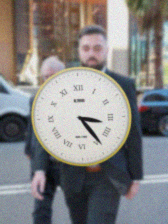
3:24
